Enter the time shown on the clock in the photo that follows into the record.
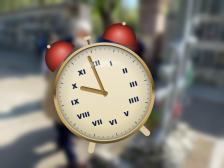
9:59
